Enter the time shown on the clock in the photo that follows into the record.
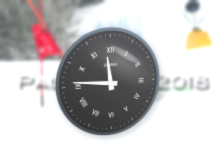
11:46
